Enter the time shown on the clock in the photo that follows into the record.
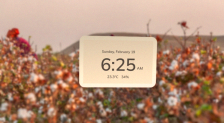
6:25
